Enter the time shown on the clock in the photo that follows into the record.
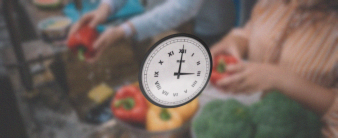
3:00
